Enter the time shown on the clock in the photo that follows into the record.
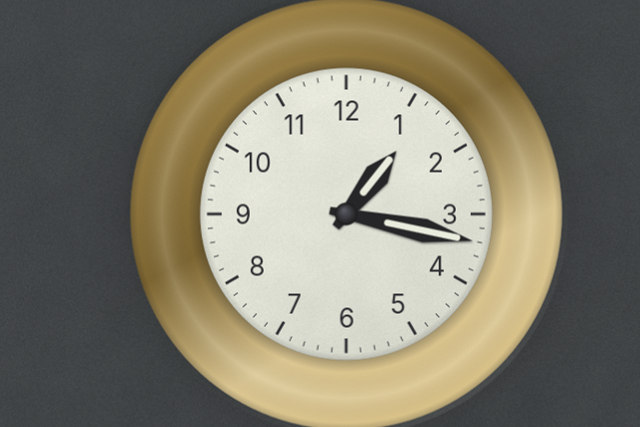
1:17
